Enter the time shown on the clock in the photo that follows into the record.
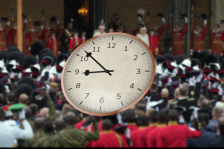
8:52
